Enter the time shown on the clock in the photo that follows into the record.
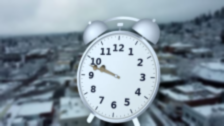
9:48
